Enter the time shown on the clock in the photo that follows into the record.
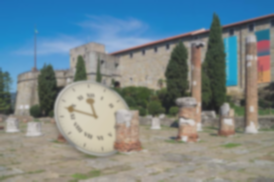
11:48
